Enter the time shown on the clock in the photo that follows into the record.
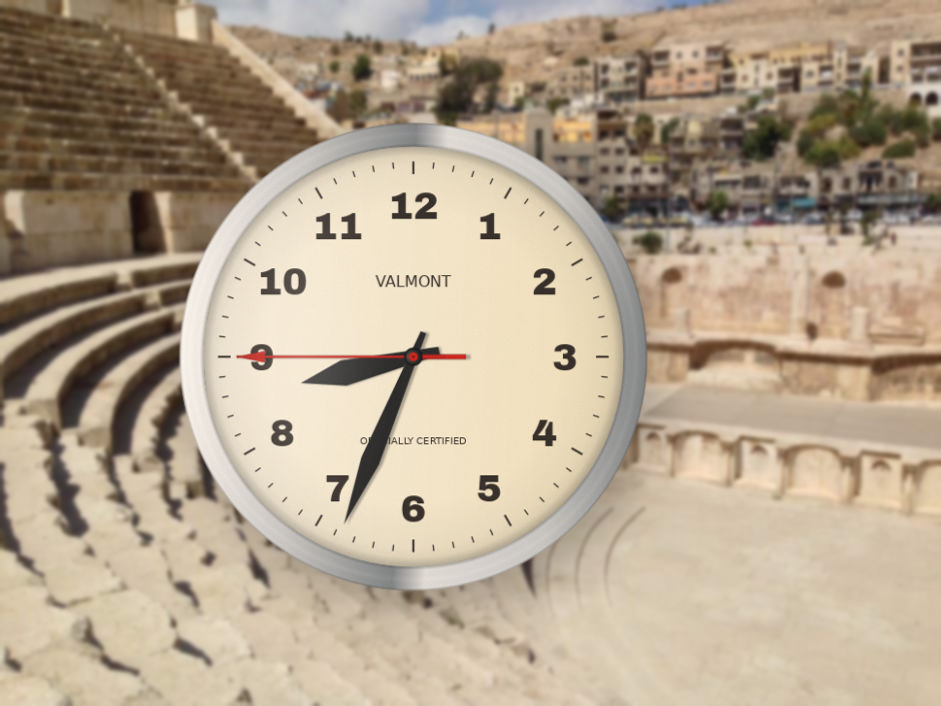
8:33:45
